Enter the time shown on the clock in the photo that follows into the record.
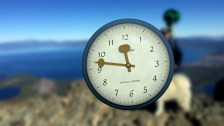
11:47
